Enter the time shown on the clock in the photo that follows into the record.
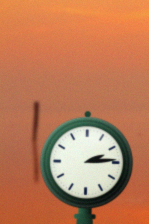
2:14
